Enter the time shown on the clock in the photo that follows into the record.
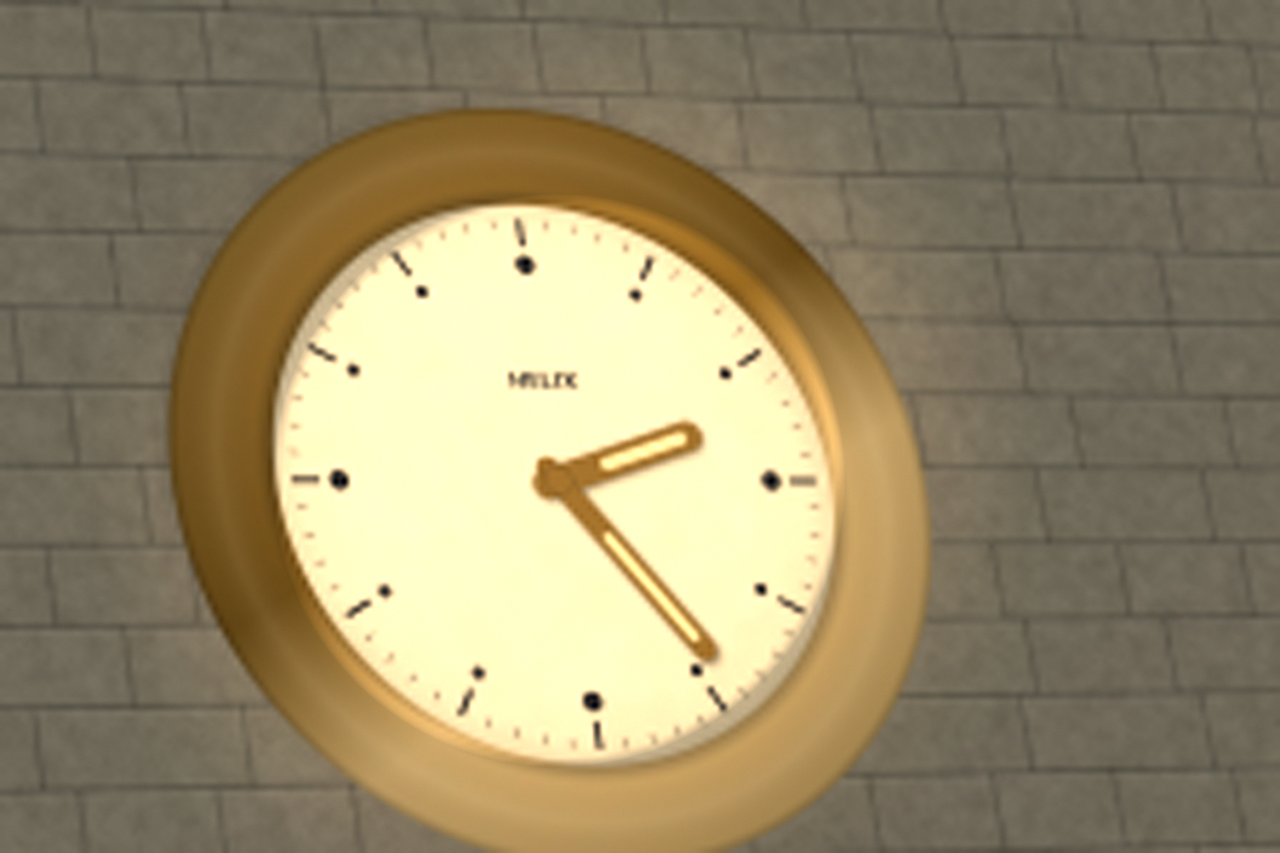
2:24
